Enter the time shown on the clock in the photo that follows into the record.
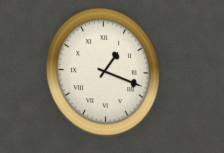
1:18
